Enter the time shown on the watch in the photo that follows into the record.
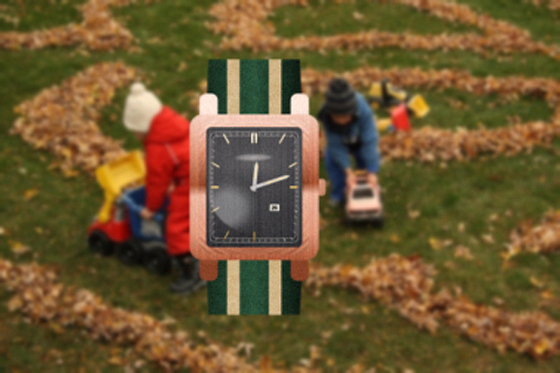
12:12
